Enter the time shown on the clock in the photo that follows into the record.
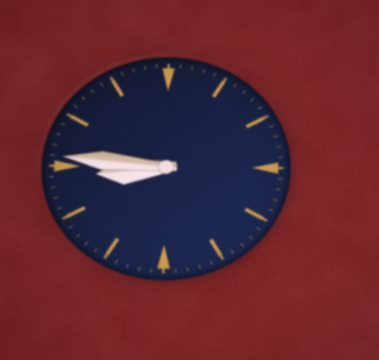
8:46
